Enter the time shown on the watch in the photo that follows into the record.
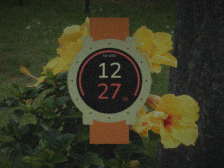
12:27
